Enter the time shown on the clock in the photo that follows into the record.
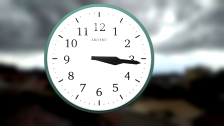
3:16
